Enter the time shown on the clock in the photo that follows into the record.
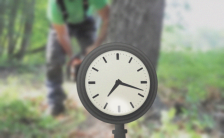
7:18
